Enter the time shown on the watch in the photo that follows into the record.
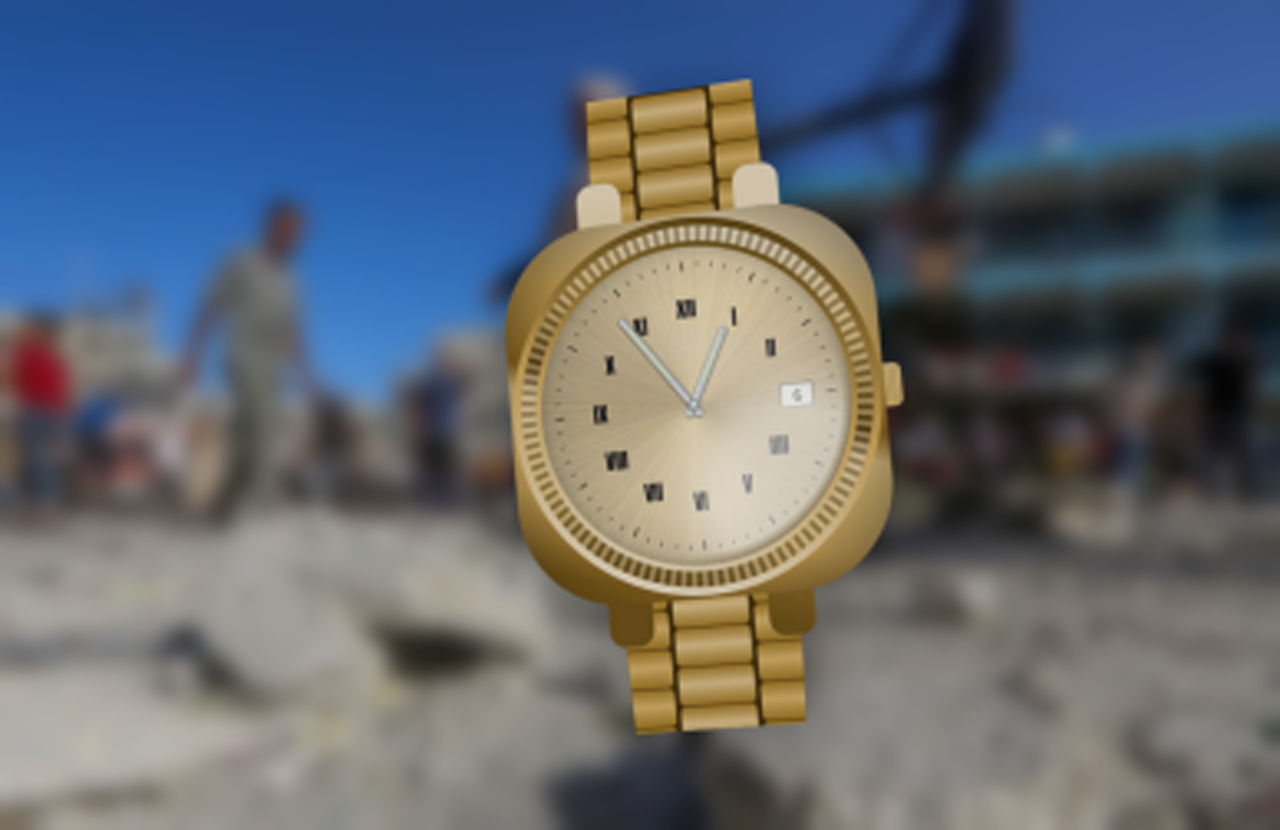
12:54
